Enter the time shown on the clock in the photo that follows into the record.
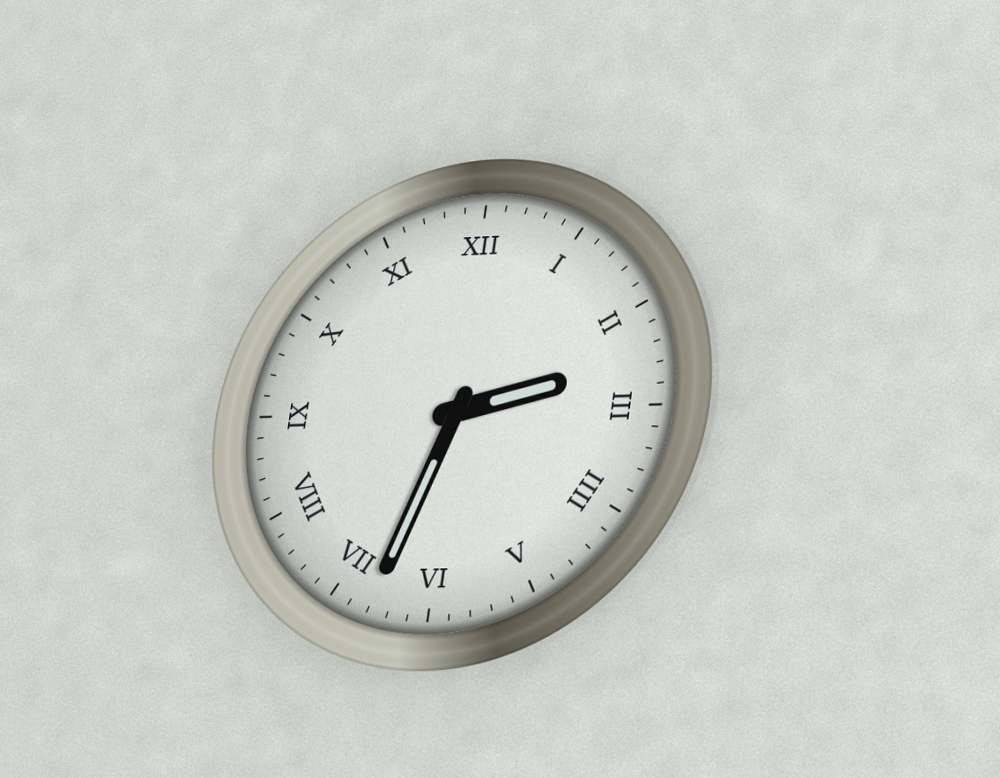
2:33
